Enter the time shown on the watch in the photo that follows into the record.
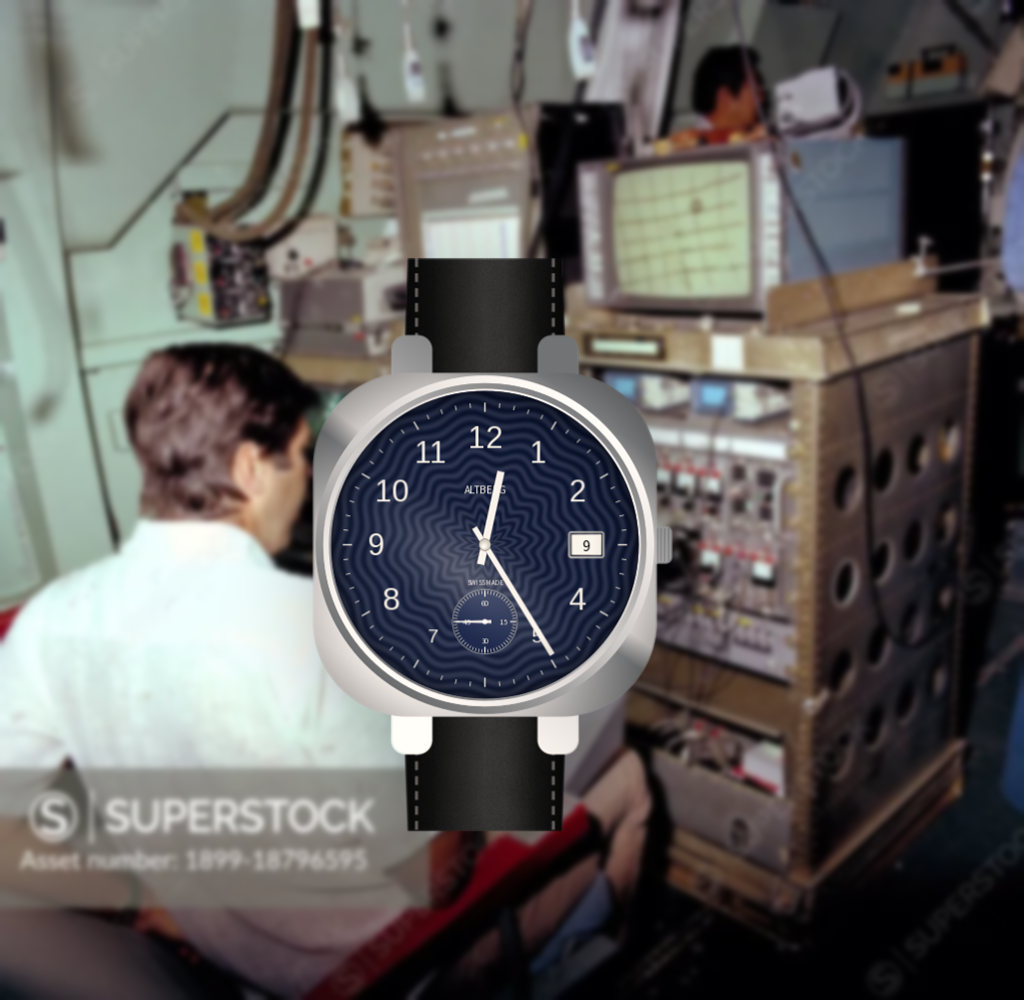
12:24:45
